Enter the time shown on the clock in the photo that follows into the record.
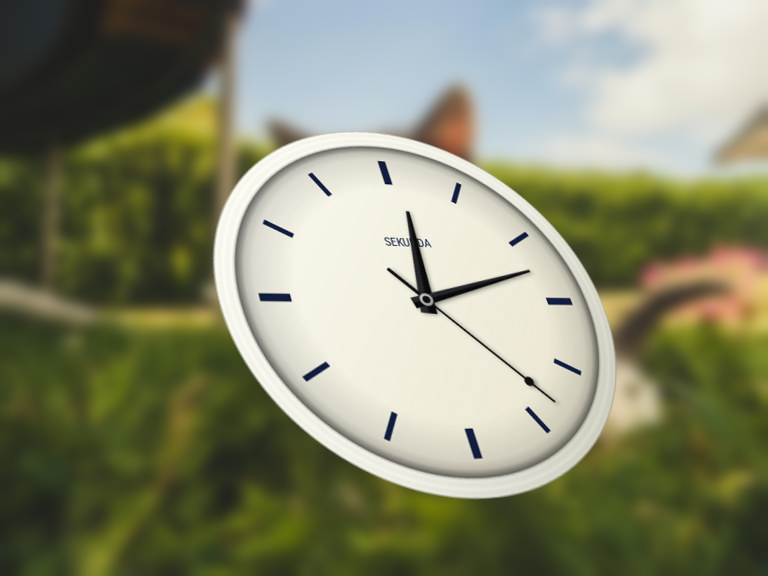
12:12:23
